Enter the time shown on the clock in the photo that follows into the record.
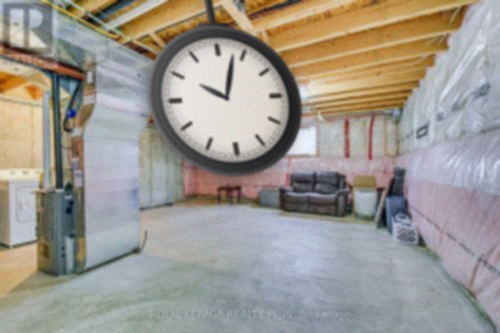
10:03
